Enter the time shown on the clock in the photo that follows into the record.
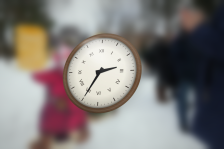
2:35
